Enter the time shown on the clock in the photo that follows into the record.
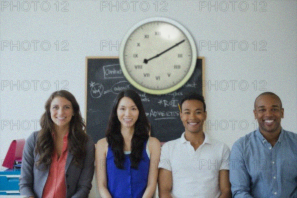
8:10
